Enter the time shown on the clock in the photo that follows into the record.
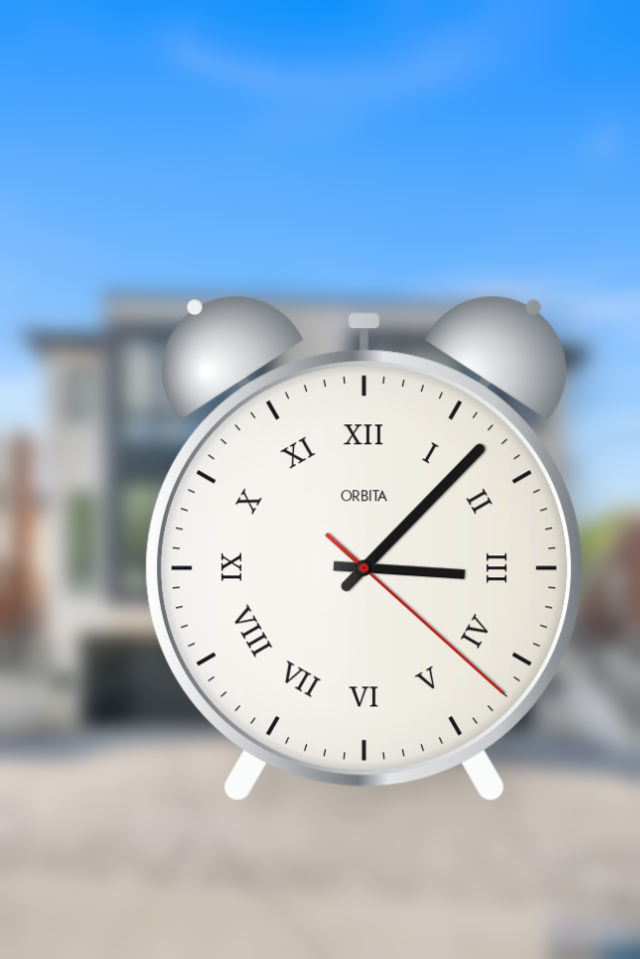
3:07:22
